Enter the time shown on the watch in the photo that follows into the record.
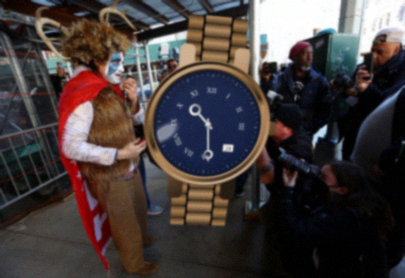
10:29
